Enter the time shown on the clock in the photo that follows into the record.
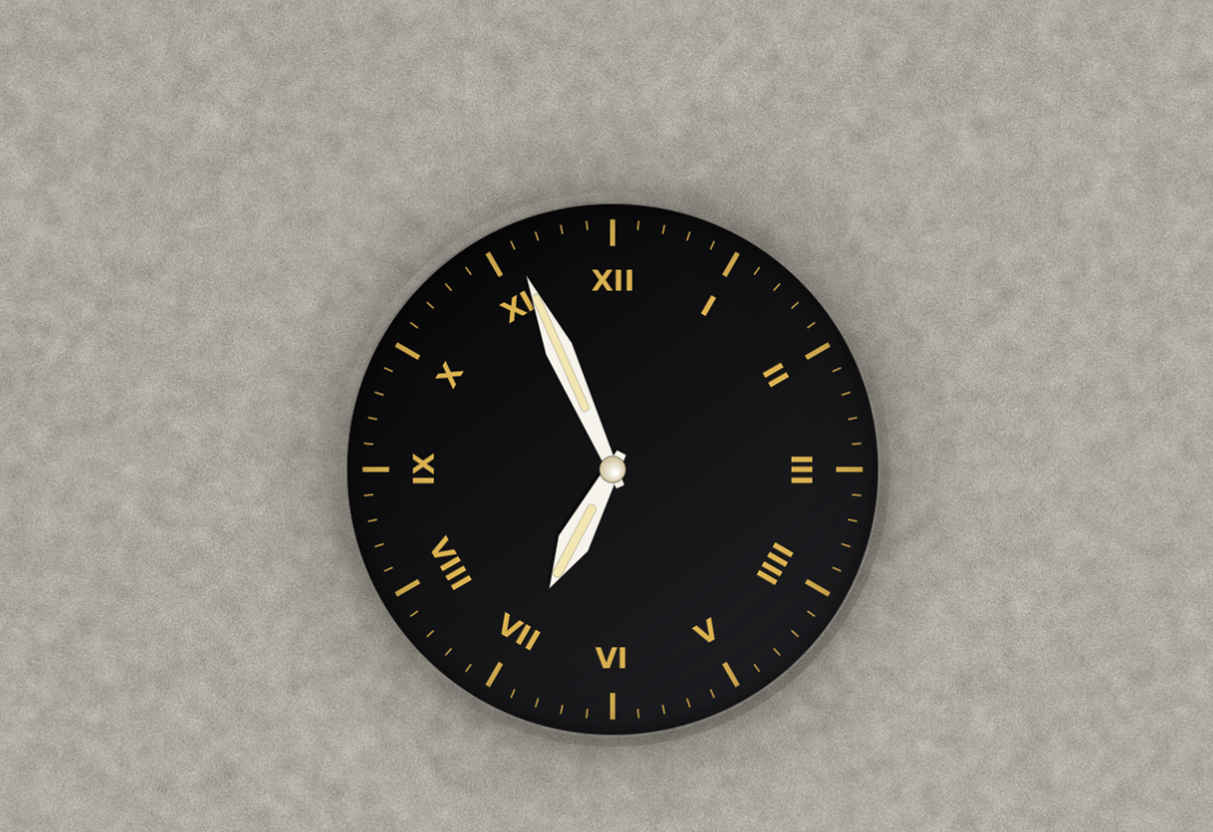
6:56
